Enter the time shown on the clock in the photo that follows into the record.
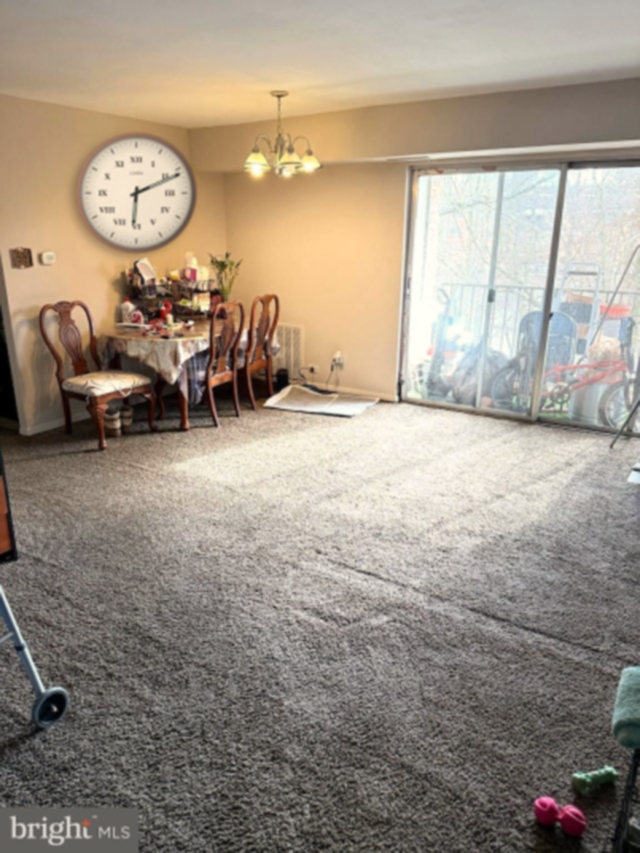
6:11
